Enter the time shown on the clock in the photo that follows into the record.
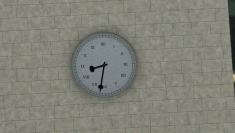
8:32
